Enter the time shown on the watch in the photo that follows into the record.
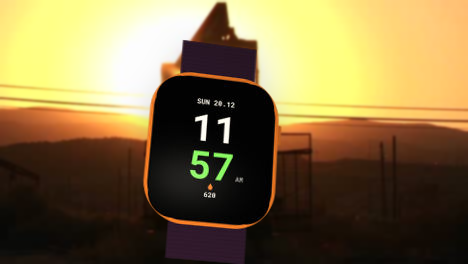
11:57
